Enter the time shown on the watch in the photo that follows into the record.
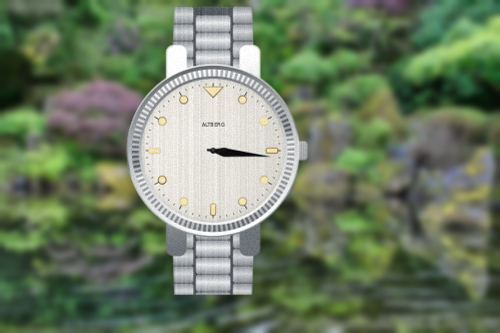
3:16
